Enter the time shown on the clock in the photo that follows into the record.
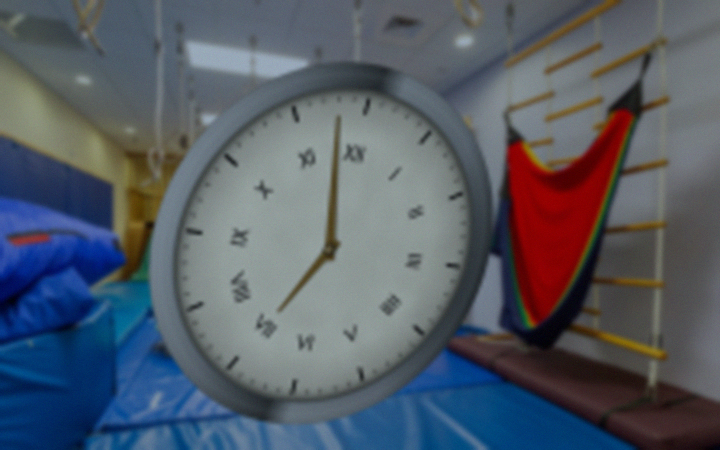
6:58
